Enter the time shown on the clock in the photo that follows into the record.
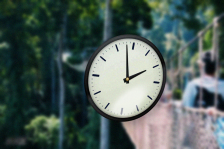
1:58
